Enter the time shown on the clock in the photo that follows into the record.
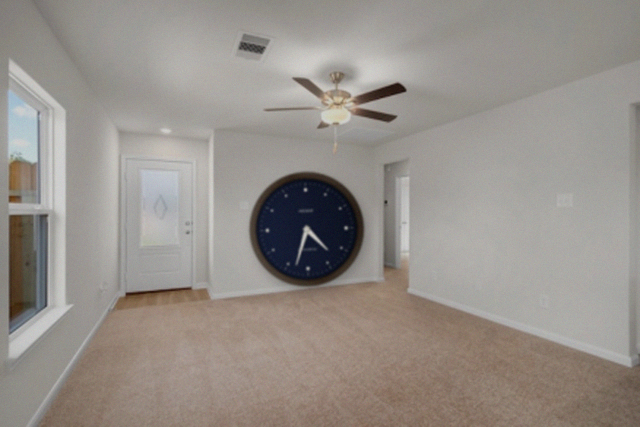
4:33
